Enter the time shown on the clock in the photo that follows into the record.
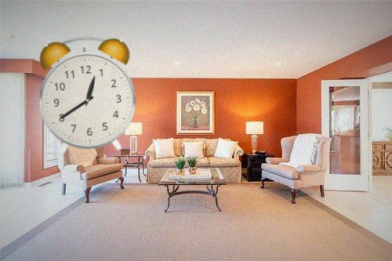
12:40
